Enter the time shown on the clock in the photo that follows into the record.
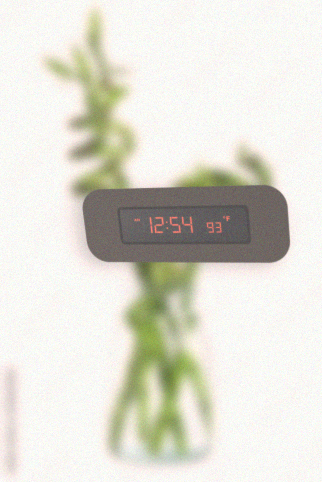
12:54
